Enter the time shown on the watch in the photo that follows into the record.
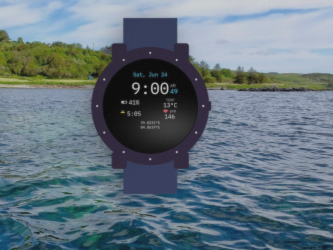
9:00
